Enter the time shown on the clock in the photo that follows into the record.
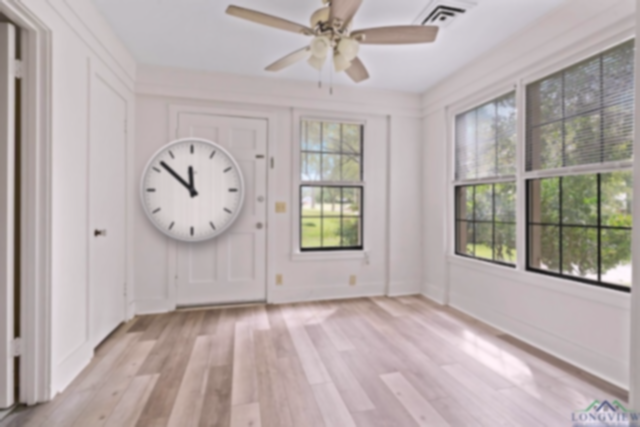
11:52
